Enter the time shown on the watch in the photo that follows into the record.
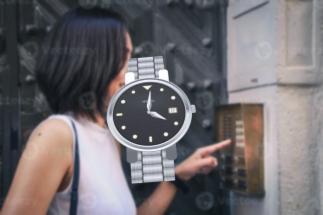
4:01
